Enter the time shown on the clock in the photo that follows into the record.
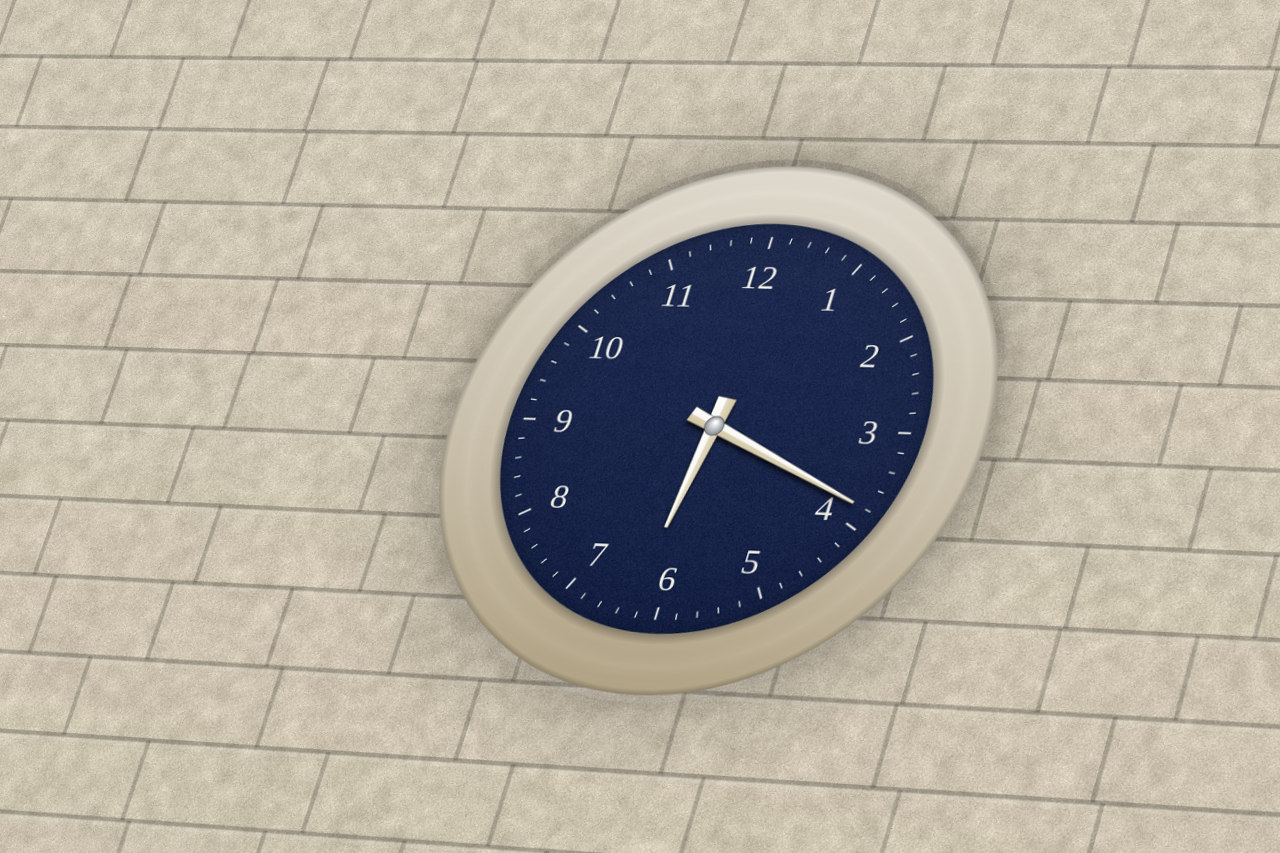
6:19
